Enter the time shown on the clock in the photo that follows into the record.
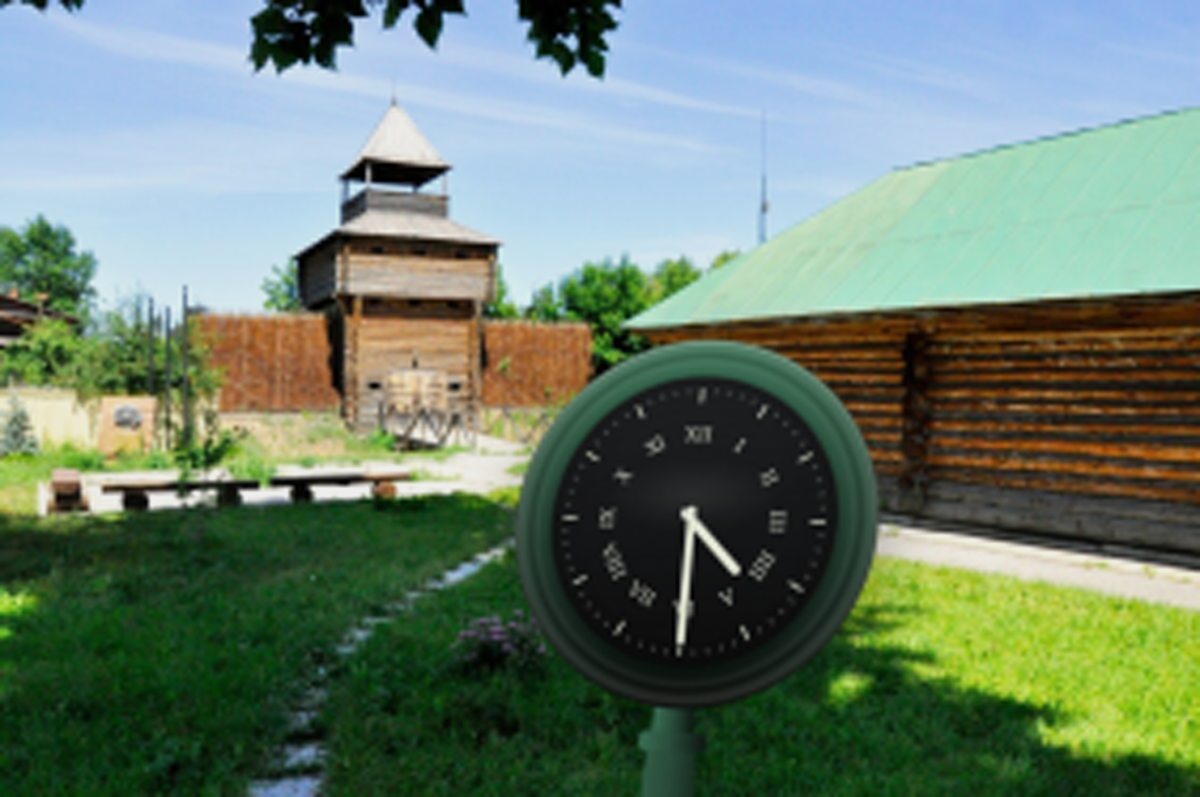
4:30
